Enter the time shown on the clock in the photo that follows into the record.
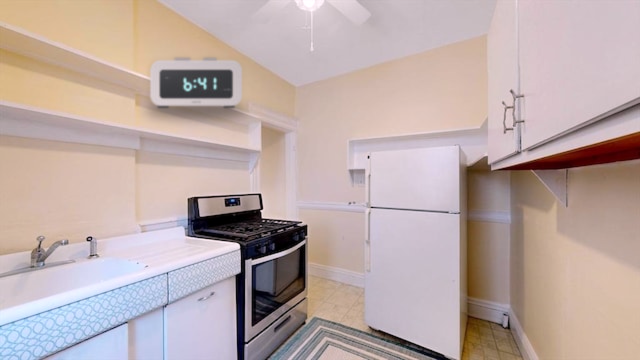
6:41
